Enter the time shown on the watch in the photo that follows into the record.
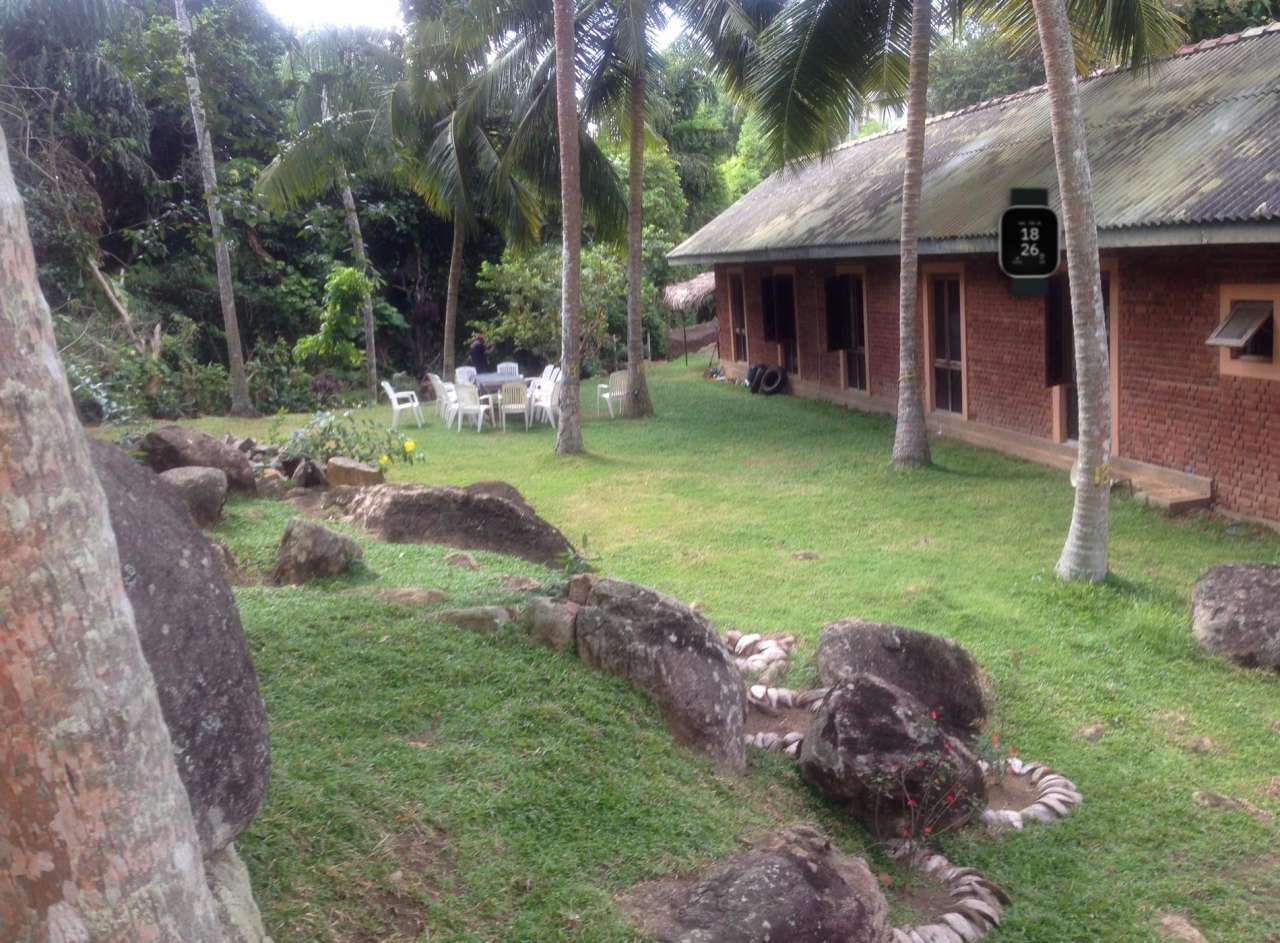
18:26
